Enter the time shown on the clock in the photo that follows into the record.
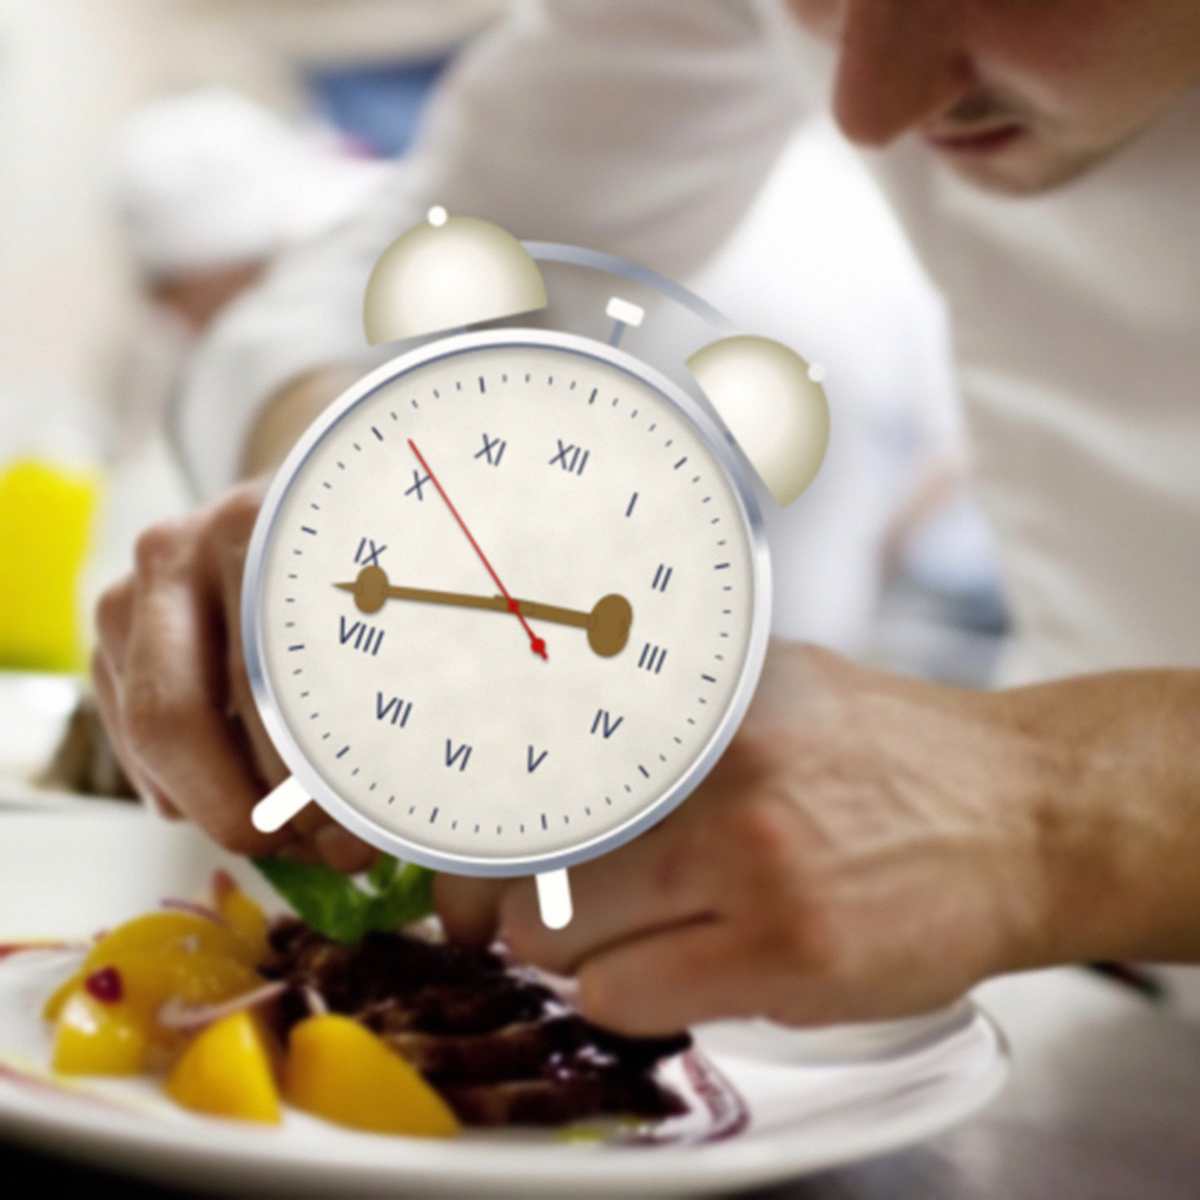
2:42:51
